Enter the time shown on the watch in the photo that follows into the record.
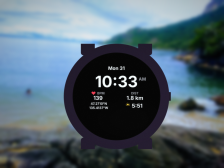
10:33
